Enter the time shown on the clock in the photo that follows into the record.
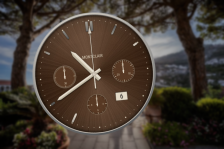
10:40
